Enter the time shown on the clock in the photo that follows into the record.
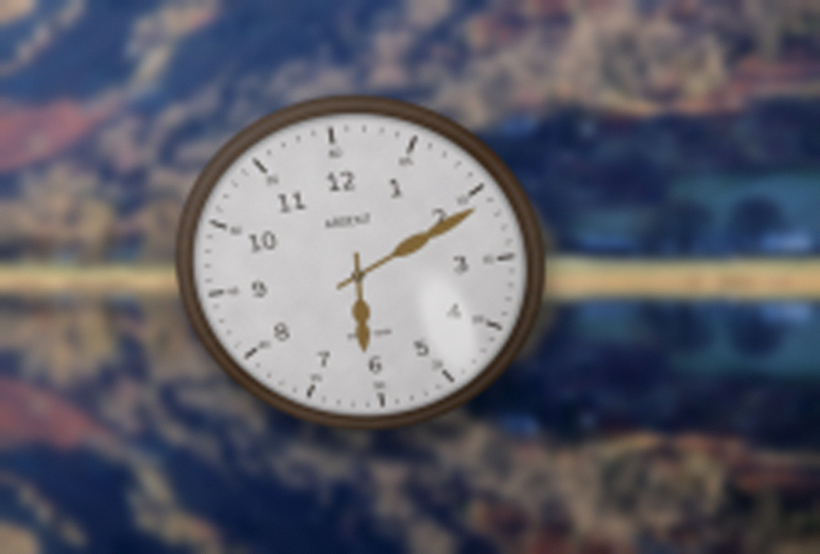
6:11
